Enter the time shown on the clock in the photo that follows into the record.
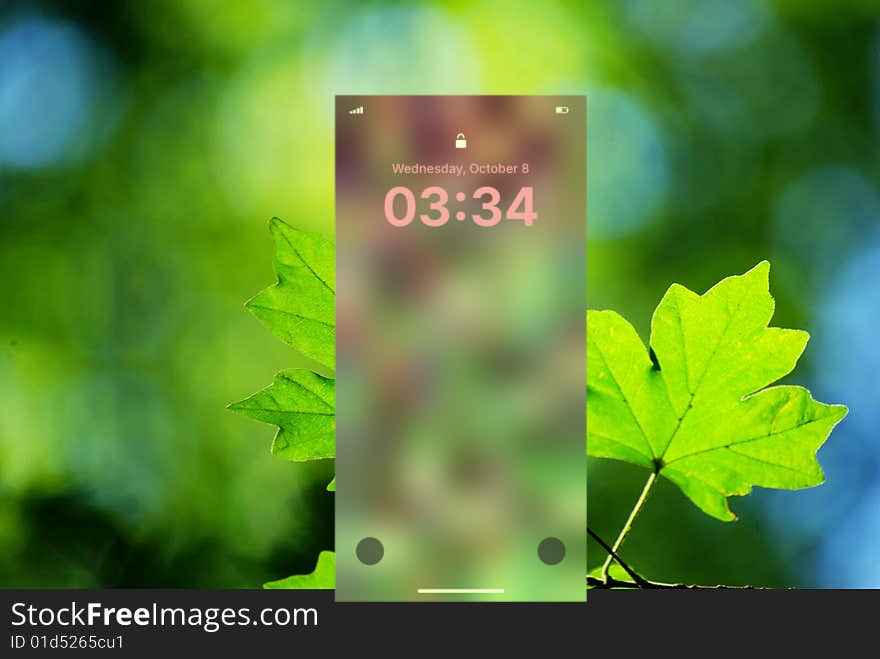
3:34
